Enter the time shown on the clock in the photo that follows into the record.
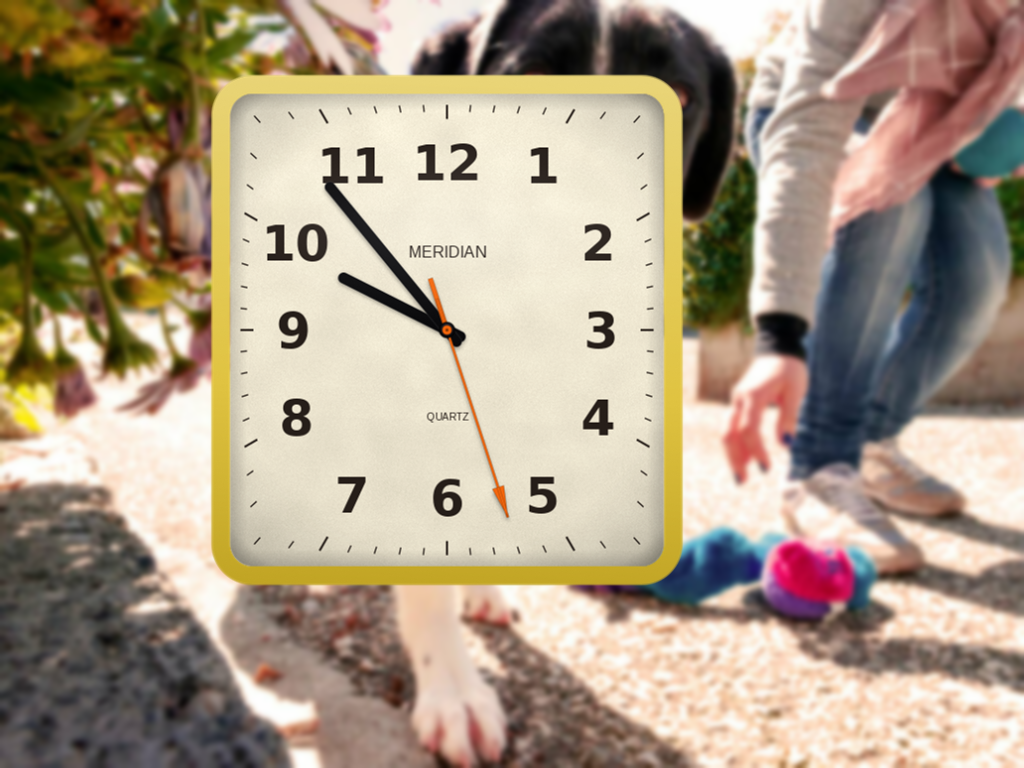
9:53:27
